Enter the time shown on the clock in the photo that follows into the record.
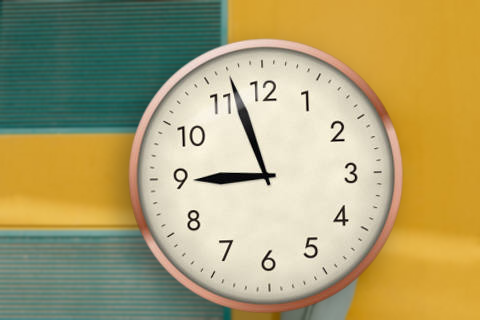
8:57
